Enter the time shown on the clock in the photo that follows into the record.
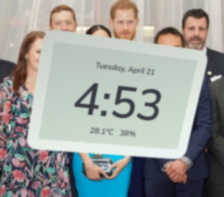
4:53
